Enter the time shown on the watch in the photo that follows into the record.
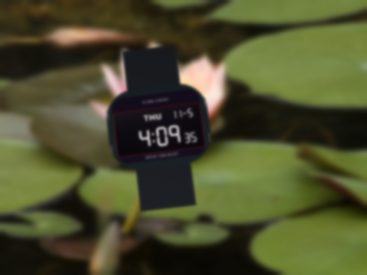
4:09
